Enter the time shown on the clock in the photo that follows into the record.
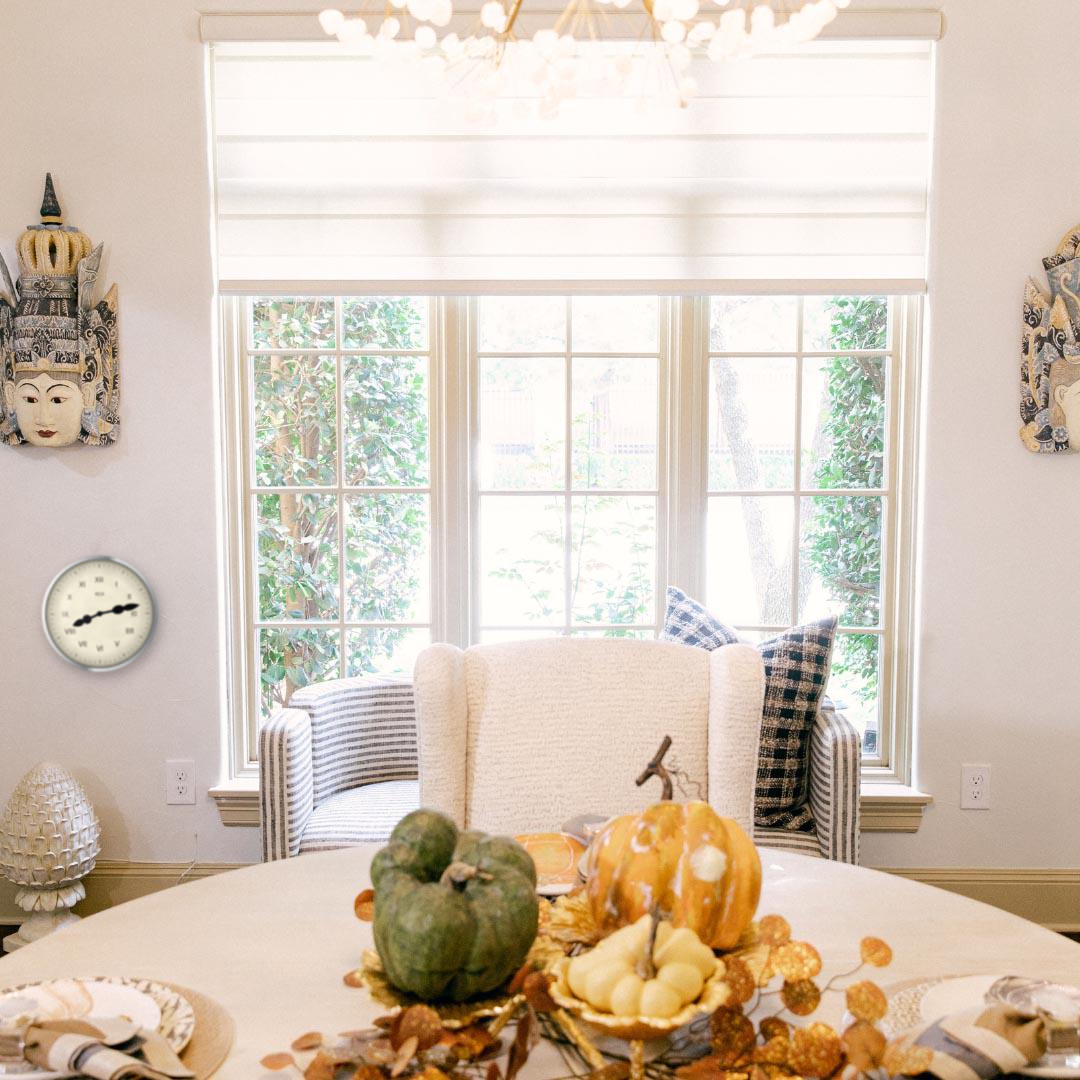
8:13
